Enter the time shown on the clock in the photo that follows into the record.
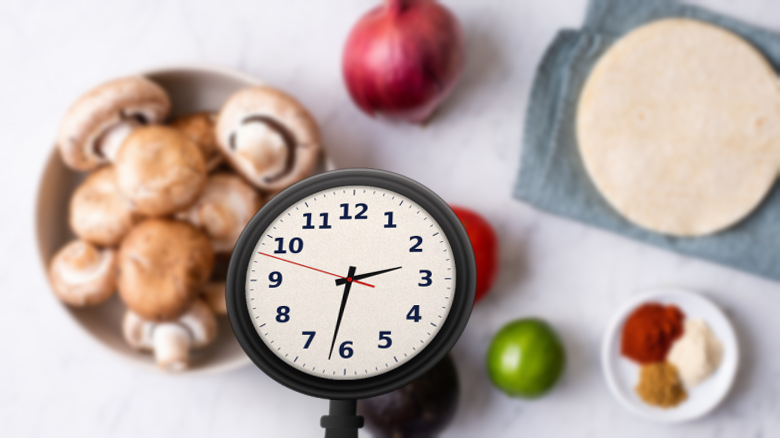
2:31:48
